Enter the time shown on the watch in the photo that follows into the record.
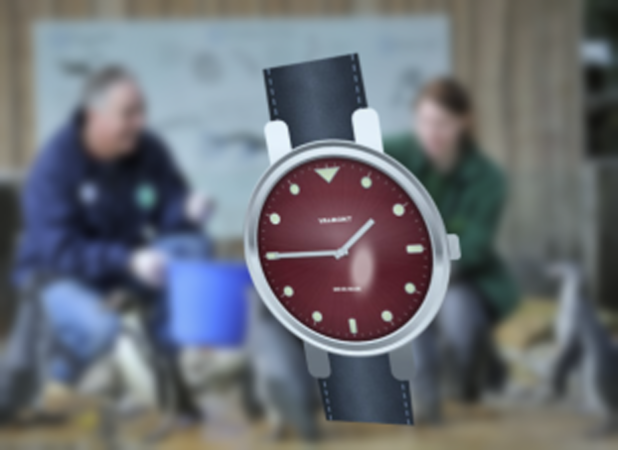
1:45
